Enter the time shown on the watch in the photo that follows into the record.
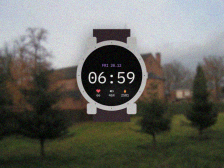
6:59
